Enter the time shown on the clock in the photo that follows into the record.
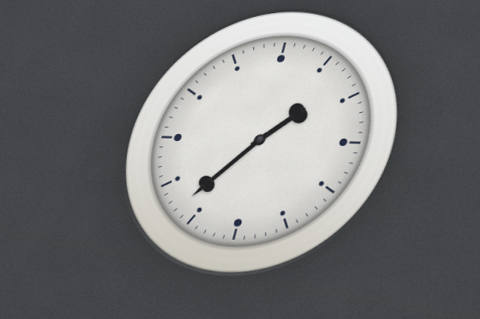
1:37
